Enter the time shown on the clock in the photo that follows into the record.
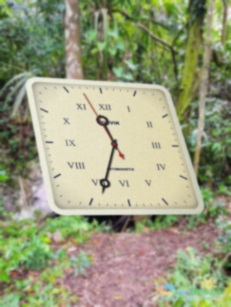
11:33:57
